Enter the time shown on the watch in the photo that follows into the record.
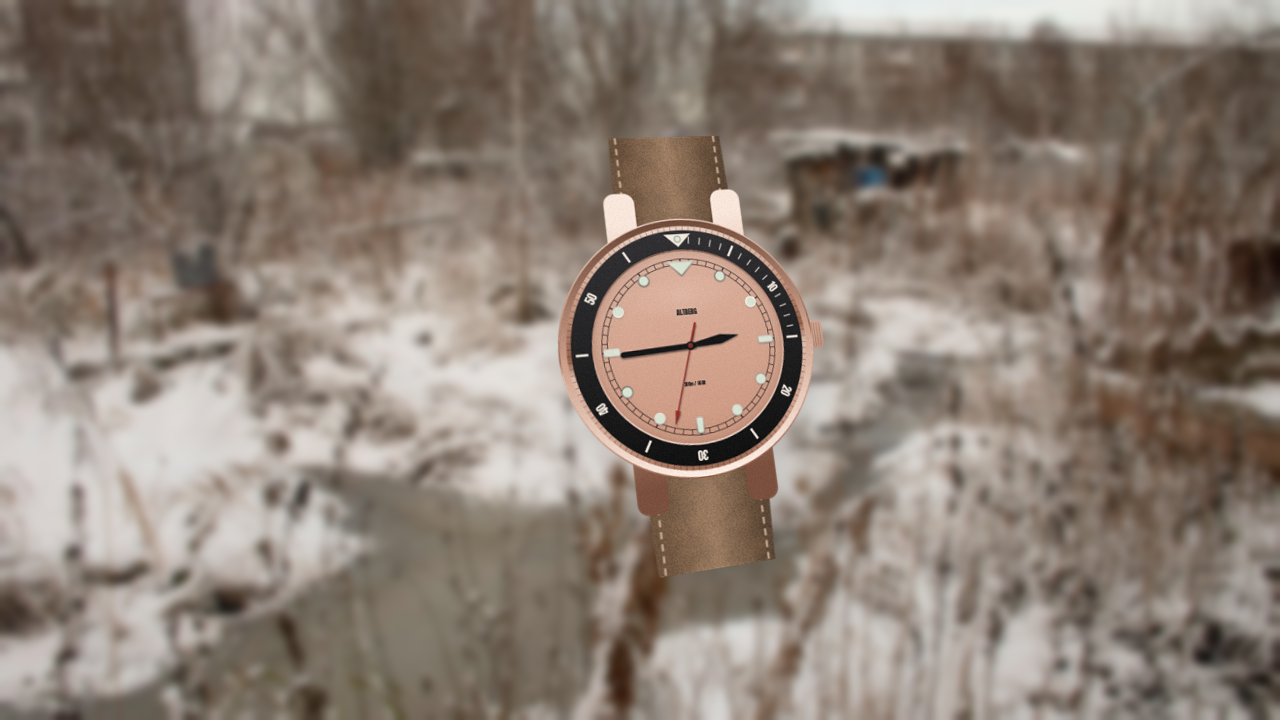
2:44:33
